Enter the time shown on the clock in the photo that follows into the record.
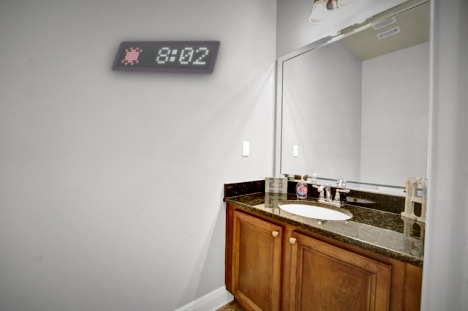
8:02
